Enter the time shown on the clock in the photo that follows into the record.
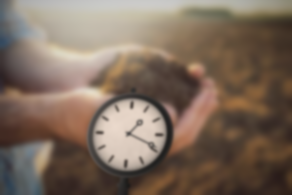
1:19
